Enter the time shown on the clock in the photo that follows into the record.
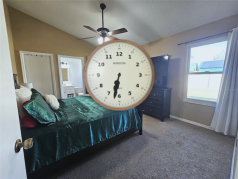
6:32
